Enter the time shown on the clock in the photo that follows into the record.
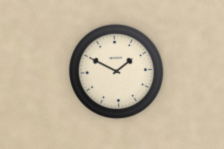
1:50
